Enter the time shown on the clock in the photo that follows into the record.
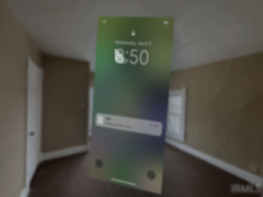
8:50
